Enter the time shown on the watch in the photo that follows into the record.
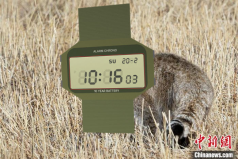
10:16:03
